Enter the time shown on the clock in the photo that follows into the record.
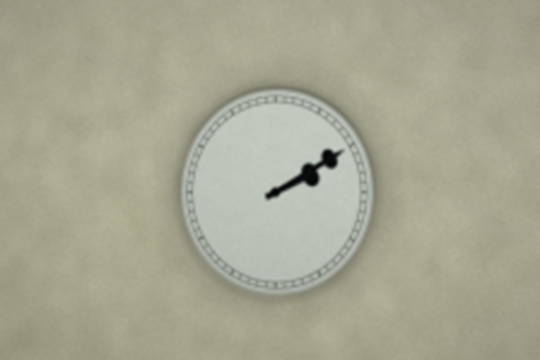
2:10
